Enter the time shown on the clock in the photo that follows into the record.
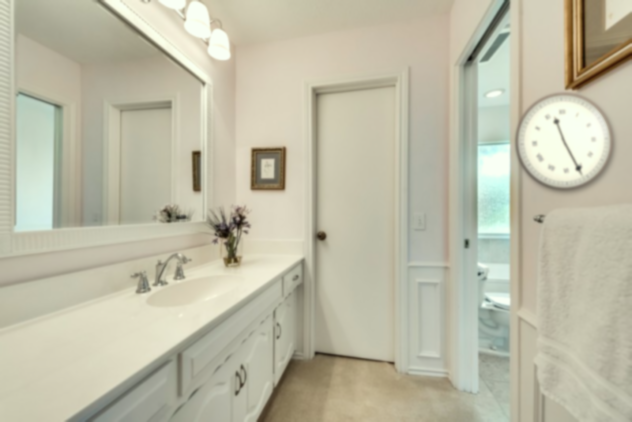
11:26
